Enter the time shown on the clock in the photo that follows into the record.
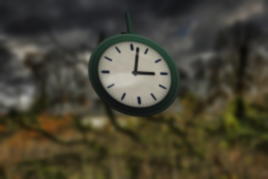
3:02
